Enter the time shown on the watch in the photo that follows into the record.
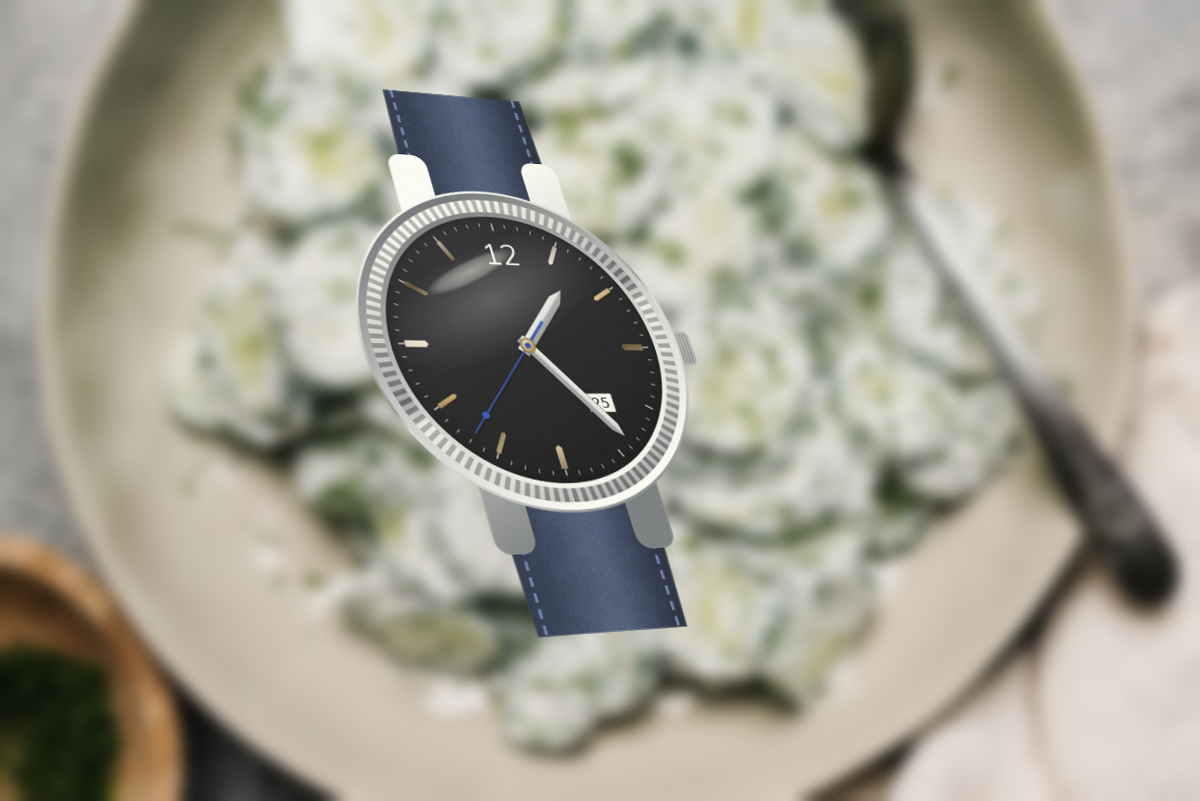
1:23:37
